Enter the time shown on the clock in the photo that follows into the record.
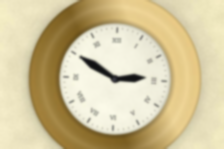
2:50
